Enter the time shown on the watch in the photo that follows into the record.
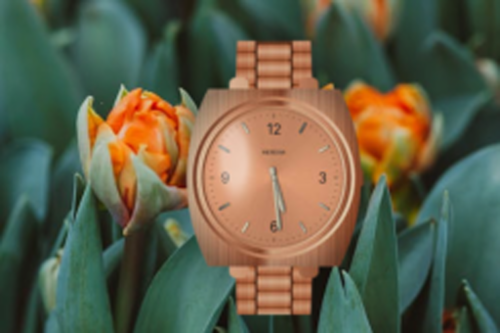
5:29
